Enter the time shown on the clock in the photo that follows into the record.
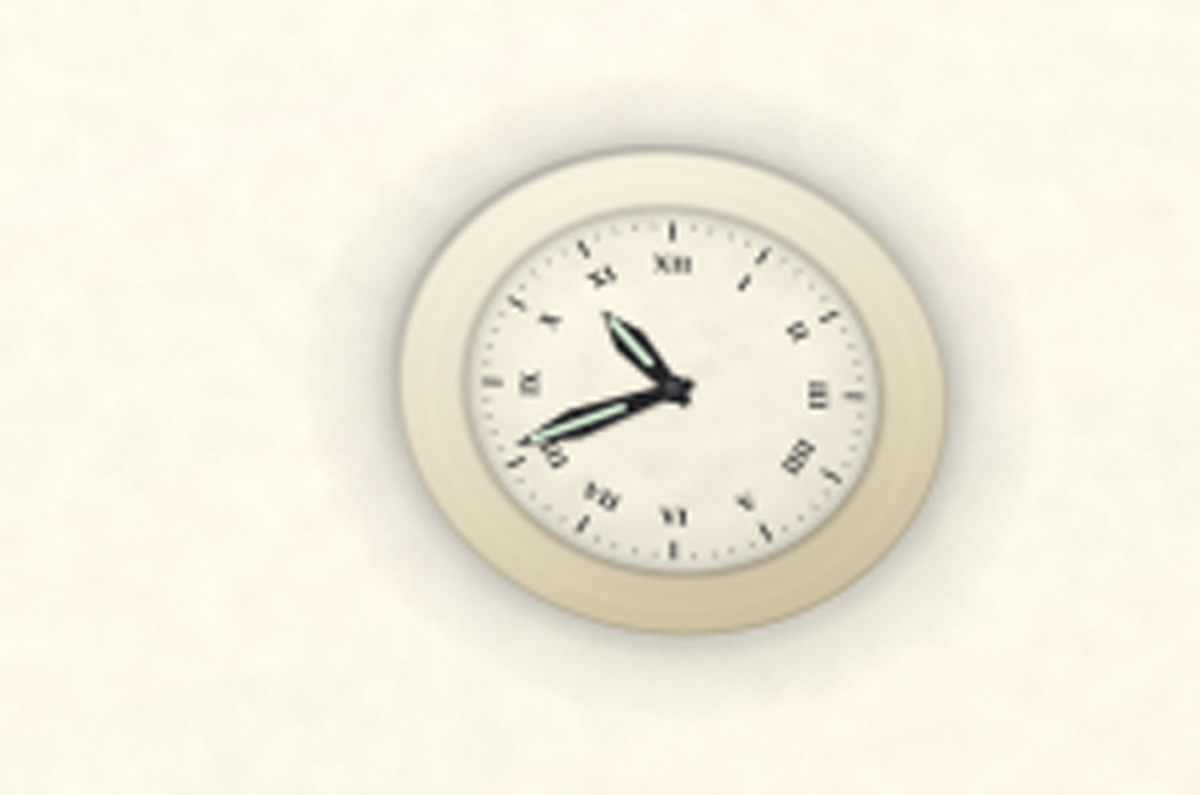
10:41
